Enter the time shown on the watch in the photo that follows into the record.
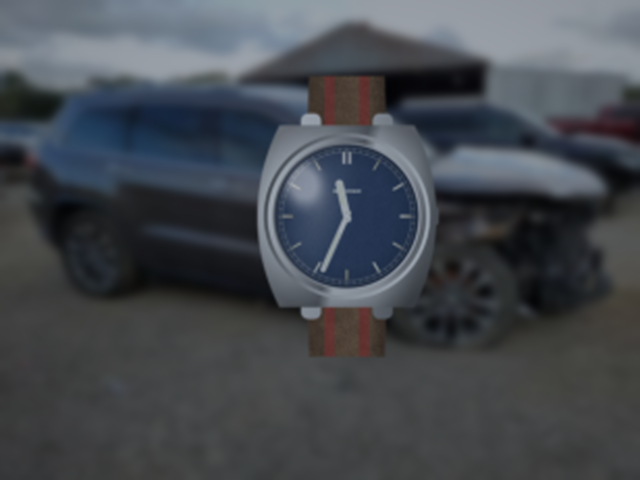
11:34
